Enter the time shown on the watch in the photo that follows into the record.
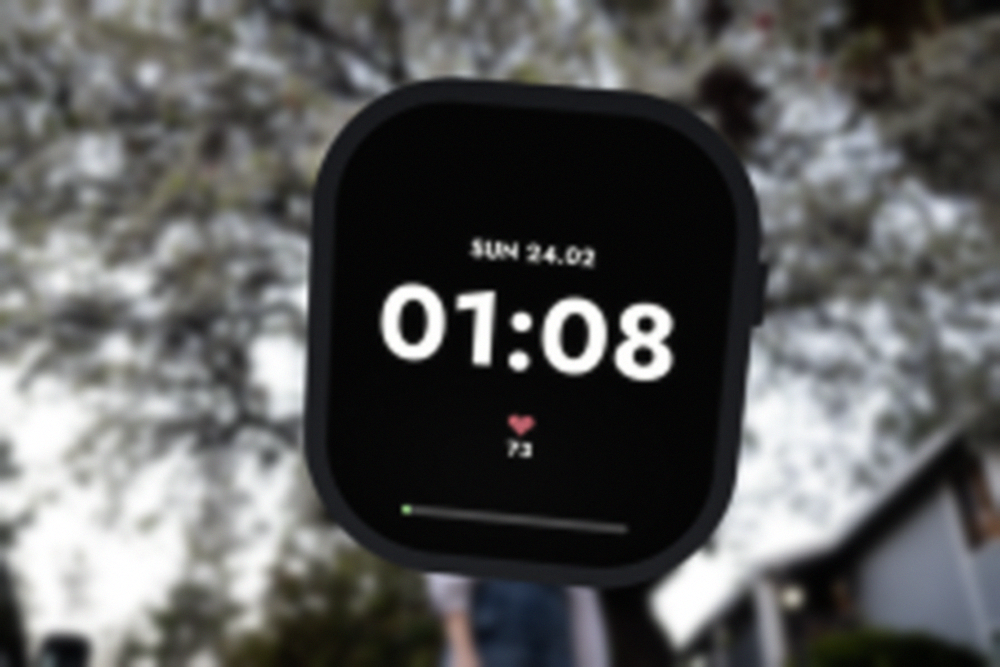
1:08
